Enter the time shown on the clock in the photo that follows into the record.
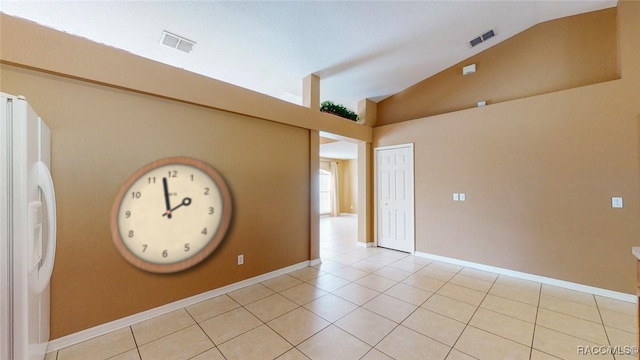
1:58
